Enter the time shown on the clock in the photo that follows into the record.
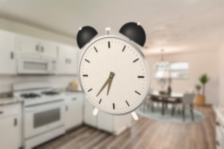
6:37
